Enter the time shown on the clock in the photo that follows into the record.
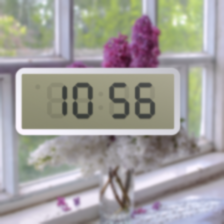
10:56
